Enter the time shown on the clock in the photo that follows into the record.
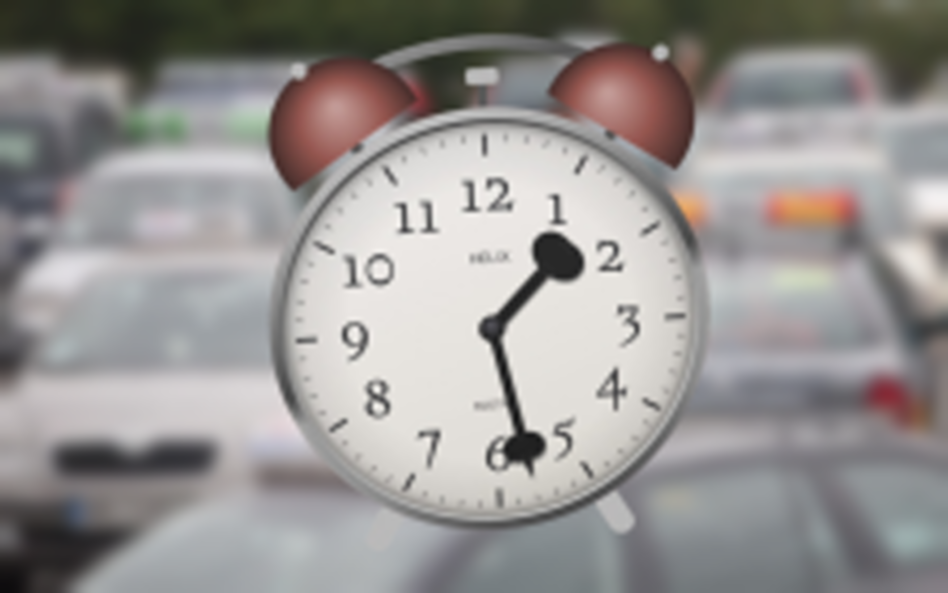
1:28
